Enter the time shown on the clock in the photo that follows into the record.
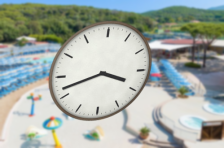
3:42
